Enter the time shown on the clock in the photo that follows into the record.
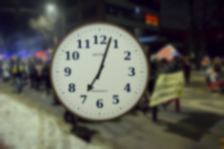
7:03
